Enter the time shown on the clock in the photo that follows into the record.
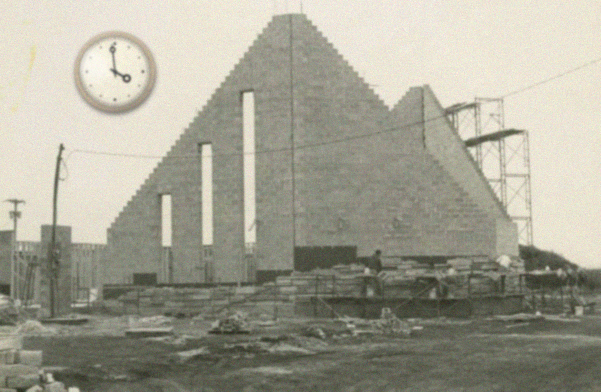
3:59
